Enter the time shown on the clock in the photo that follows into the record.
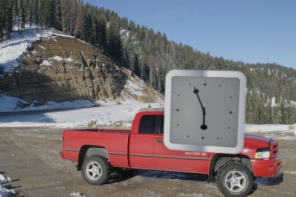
5:56
